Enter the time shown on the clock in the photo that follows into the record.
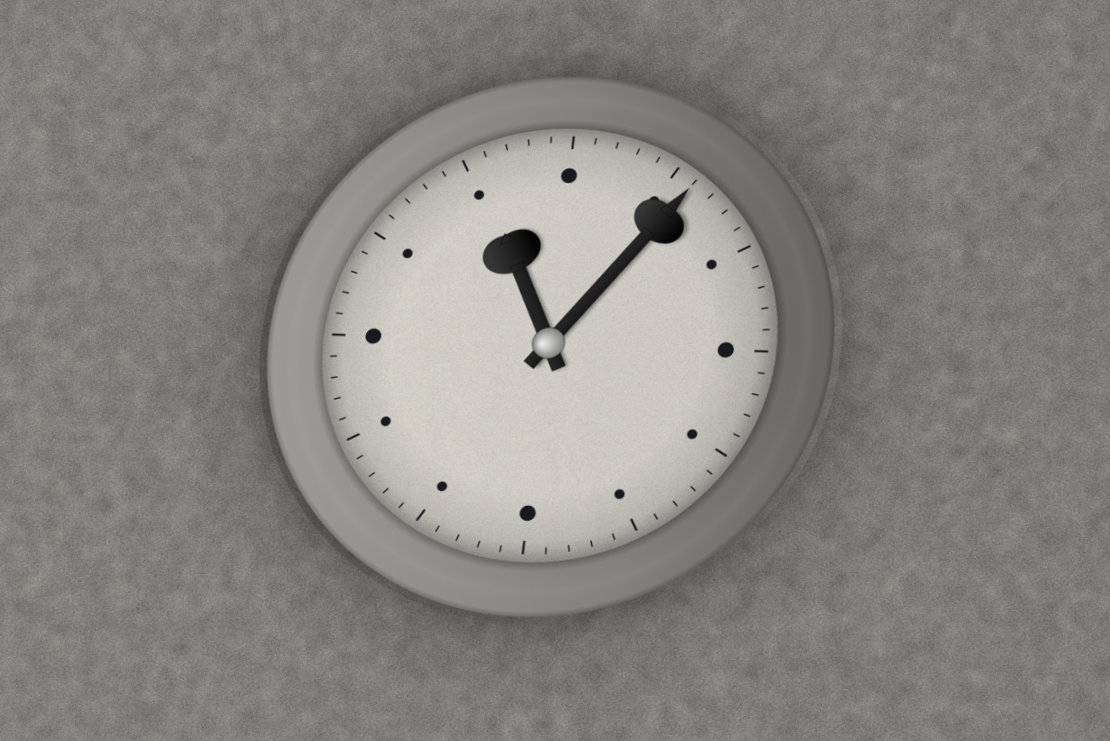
11:06
